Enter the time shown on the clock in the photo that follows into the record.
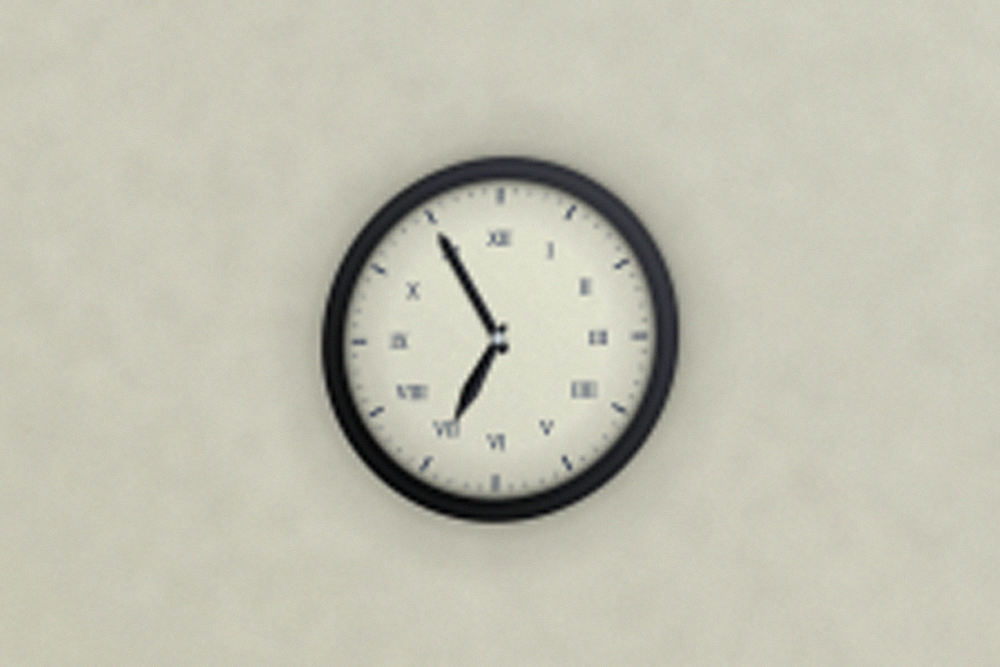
6:55
